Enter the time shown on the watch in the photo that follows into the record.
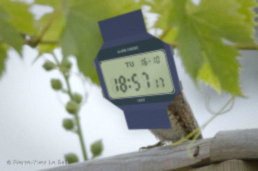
18:57:17
